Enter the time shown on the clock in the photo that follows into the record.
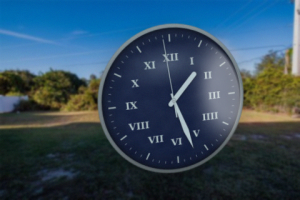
1:26:59
